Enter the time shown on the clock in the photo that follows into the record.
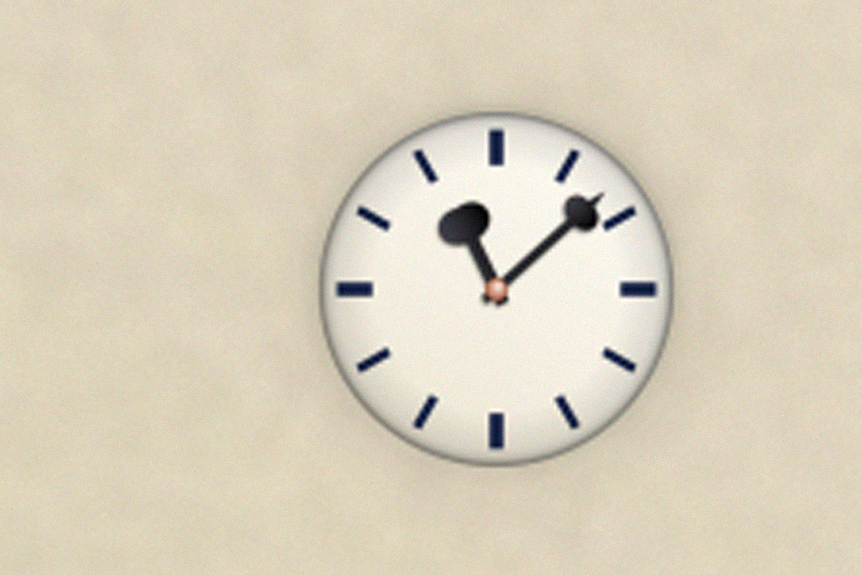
11:08
